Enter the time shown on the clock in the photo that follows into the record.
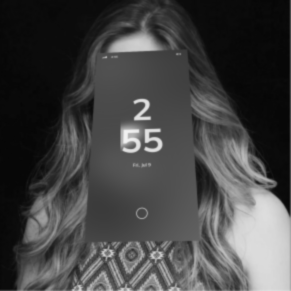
2:55
